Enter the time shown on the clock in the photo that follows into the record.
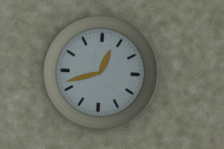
12:42
